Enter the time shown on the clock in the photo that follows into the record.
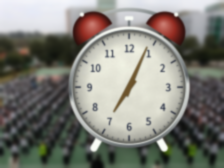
7:04
